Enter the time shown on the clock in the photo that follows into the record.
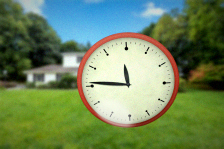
11:46
